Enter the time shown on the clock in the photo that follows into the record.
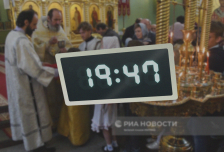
19:47
